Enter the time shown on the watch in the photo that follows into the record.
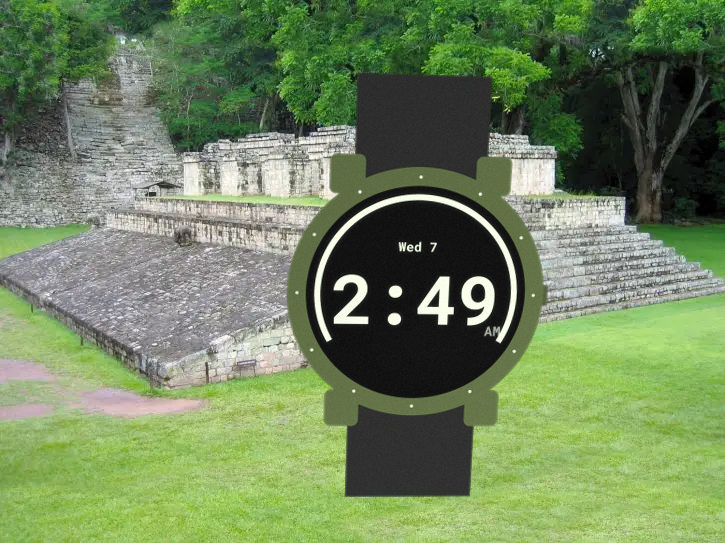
2:49
